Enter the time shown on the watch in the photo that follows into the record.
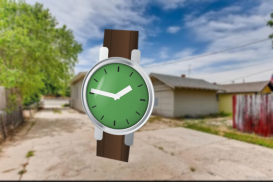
1:46
